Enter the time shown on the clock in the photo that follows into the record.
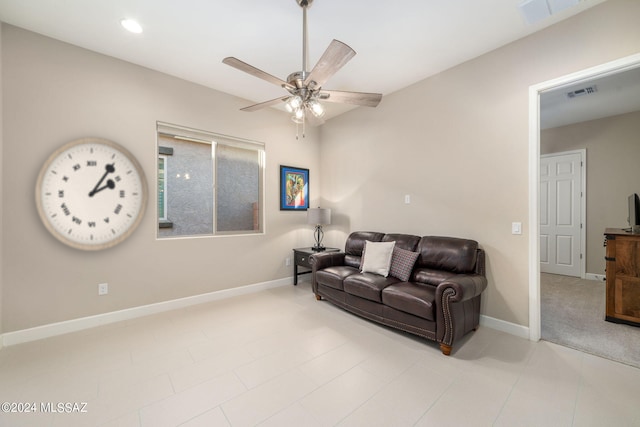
2:06
